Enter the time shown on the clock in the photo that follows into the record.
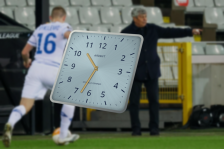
10:33
